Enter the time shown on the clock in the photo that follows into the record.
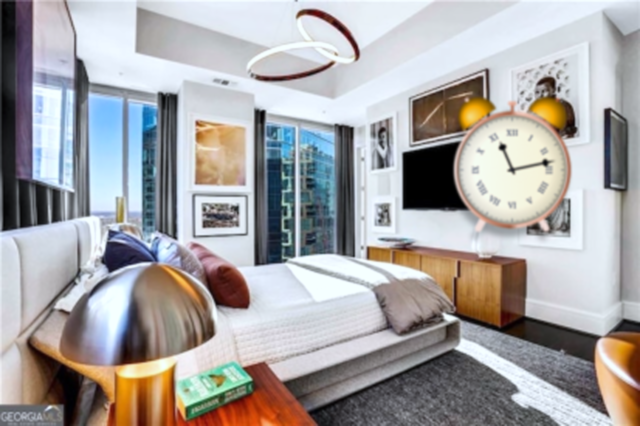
11:13
